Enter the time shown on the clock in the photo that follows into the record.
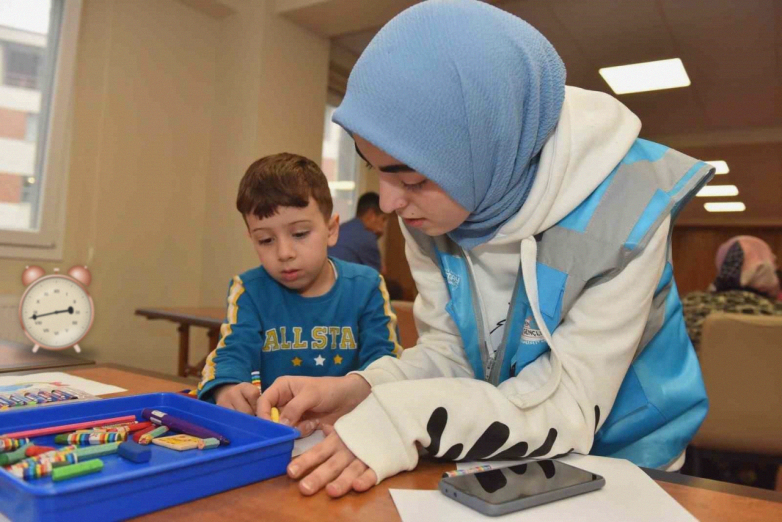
2:43
